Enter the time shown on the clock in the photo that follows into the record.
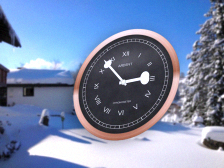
2:53
